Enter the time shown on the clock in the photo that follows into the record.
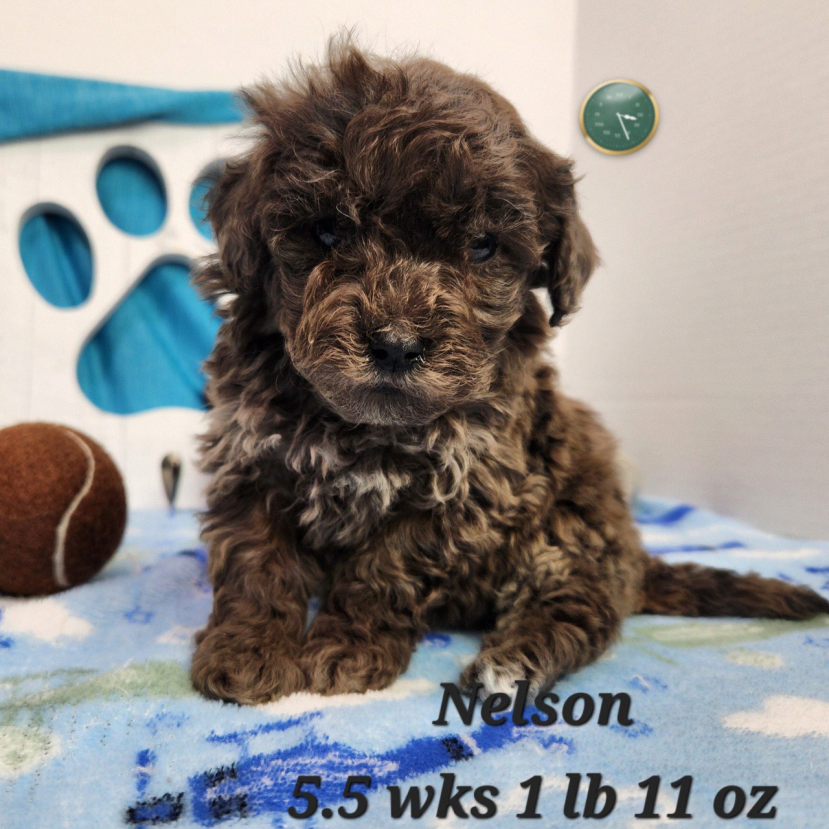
3:26
